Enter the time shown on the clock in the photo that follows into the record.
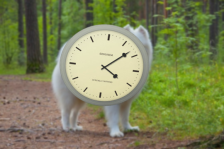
4:08
